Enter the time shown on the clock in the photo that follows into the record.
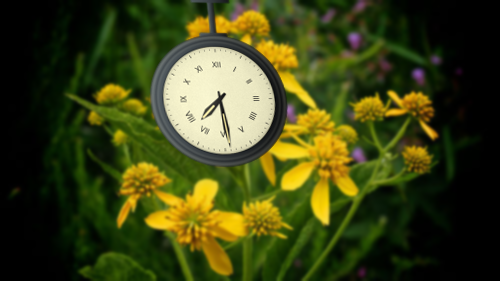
7:29
